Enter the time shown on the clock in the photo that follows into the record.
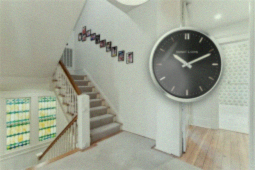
10:11
